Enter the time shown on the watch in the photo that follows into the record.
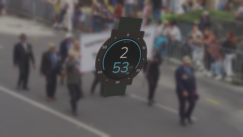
2:53
